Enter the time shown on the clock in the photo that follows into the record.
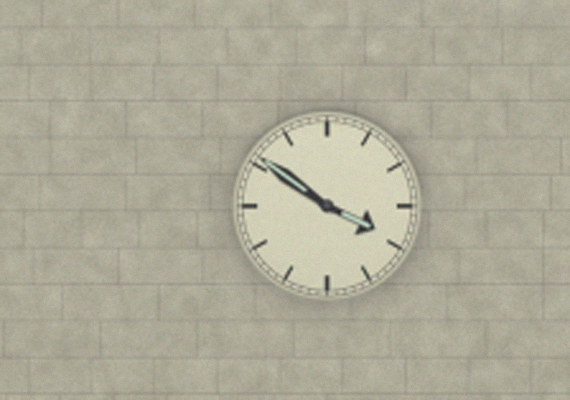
3:51
